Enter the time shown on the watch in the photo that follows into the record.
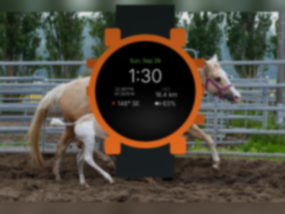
1:30
